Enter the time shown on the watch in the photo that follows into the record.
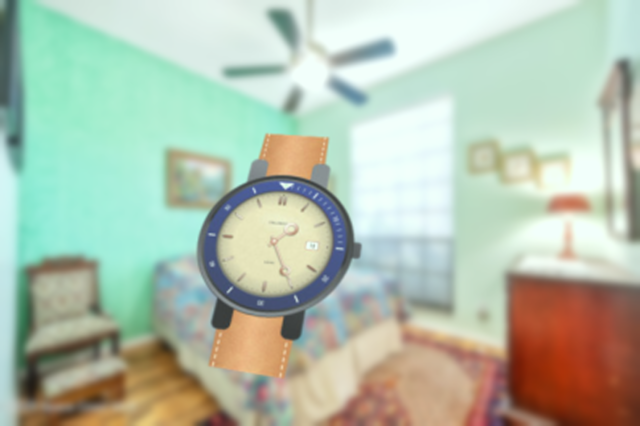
1:25
